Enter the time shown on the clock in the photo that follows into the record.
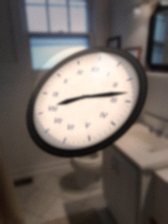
8:13
